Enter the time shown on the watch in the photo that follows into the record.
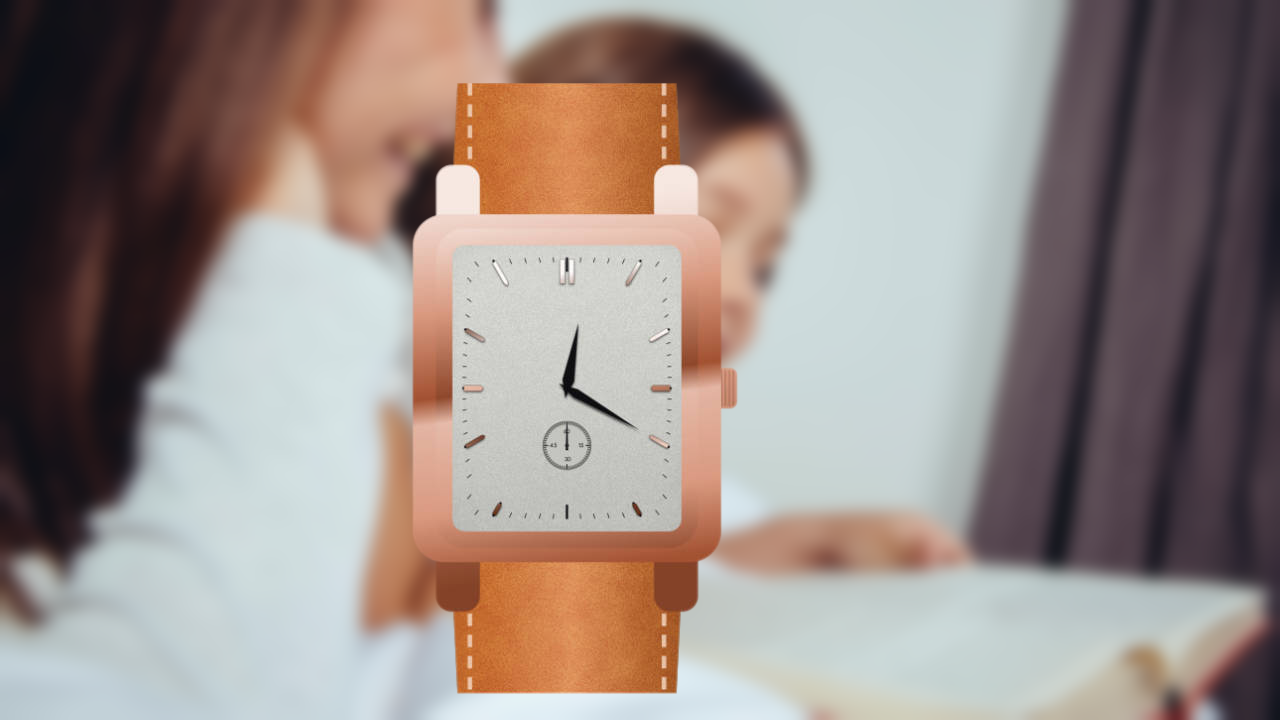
12:20
